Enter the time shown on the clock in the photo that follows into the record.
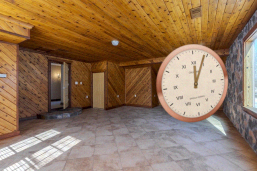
12:04
